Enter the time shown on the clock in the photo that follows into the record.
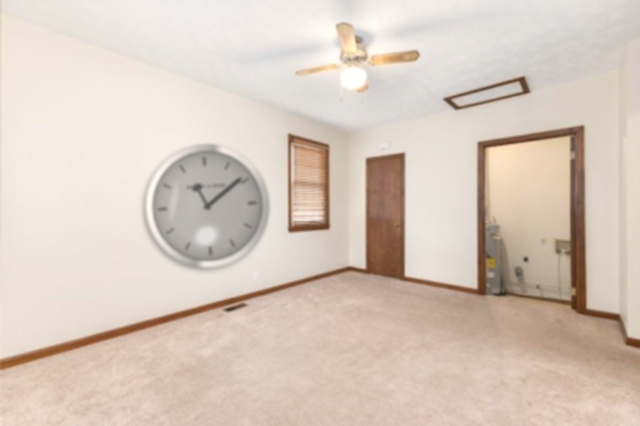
11:09
